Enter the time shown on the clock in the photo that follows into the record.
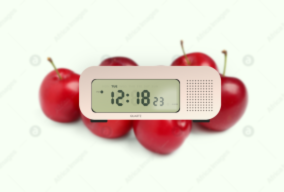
12:18:23
